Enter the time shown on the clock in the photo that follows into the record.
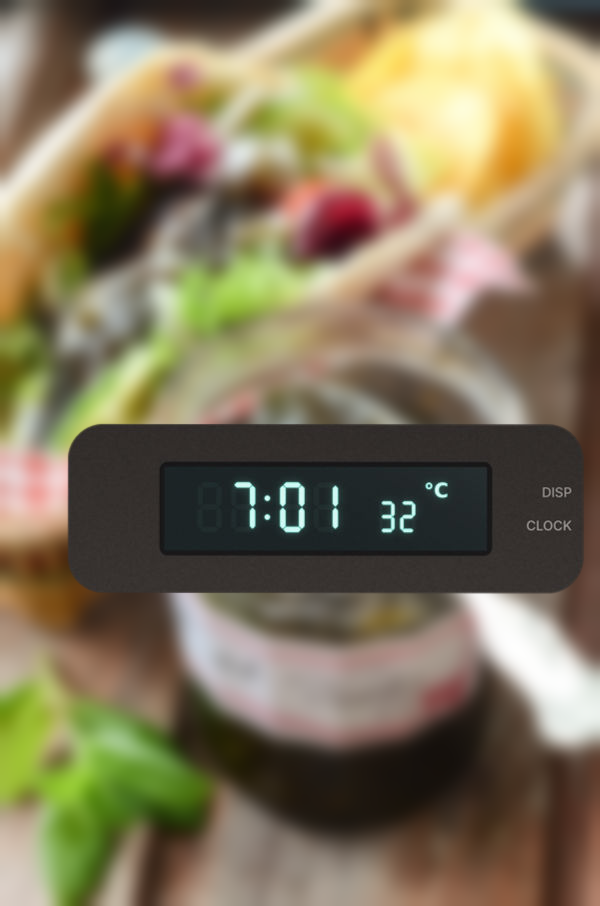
7:01
